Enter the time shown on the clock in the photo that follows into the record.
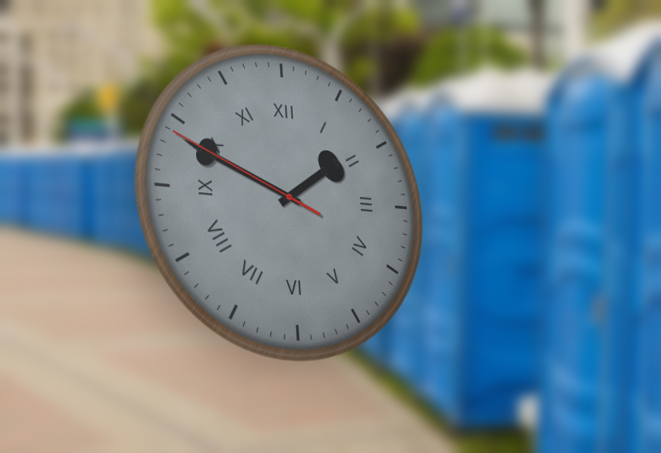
1:48:49
